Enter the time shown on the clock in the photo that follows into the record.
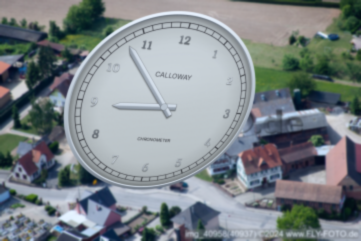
8:53
